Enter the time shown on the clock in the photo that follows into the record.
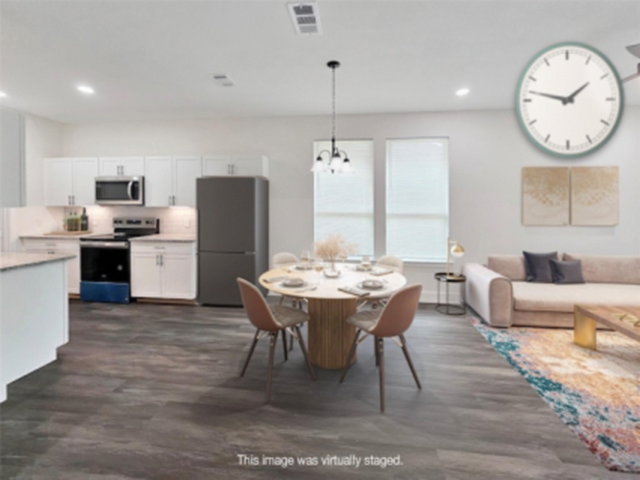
1:47
